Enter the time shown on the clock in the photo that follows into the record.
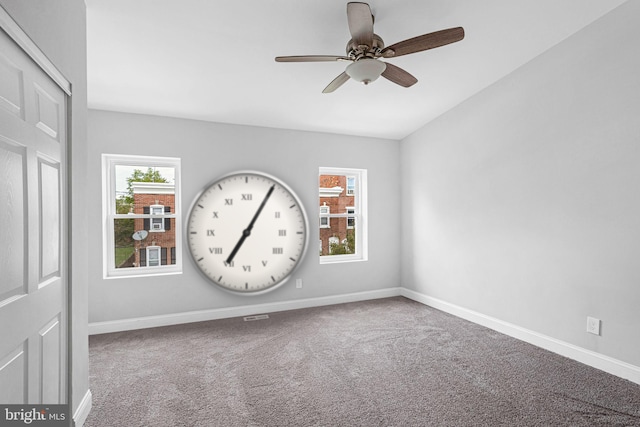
7:05
